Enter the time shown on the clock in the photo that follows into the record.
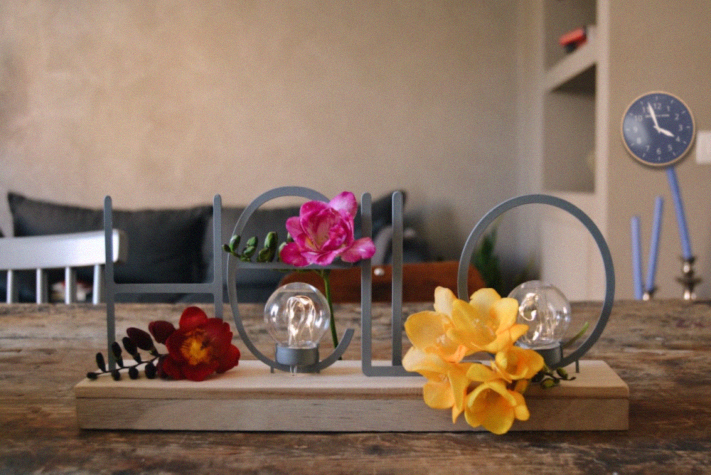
3:57
